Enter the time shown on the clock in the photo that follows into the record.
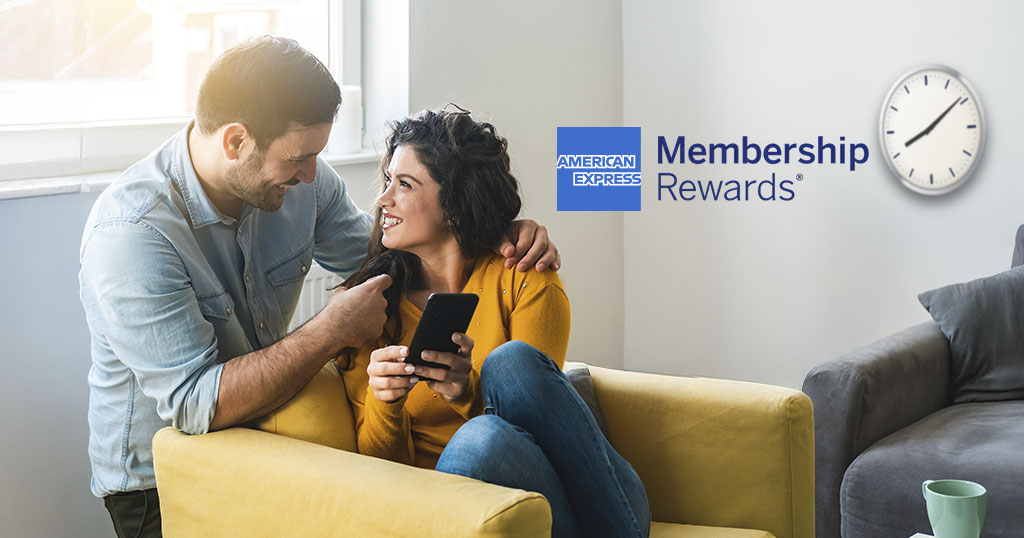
8:09
